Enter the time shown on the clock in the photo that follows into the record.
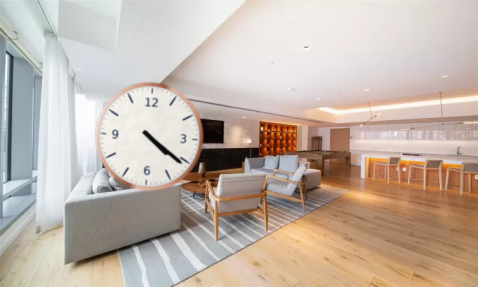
4:21
